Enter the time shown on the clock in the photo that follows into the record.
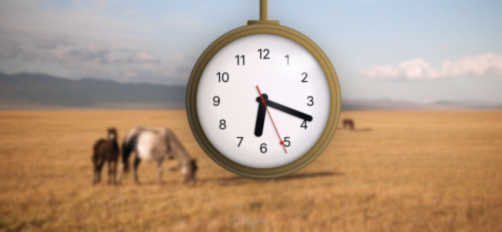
6:18:26
